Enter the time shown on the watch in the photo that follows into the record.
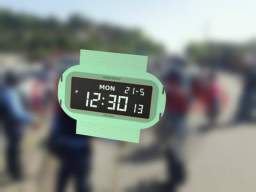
12:30:13
